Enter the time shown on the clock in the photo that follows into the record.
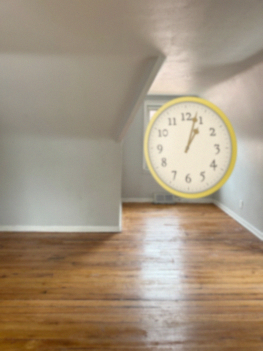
1:03
